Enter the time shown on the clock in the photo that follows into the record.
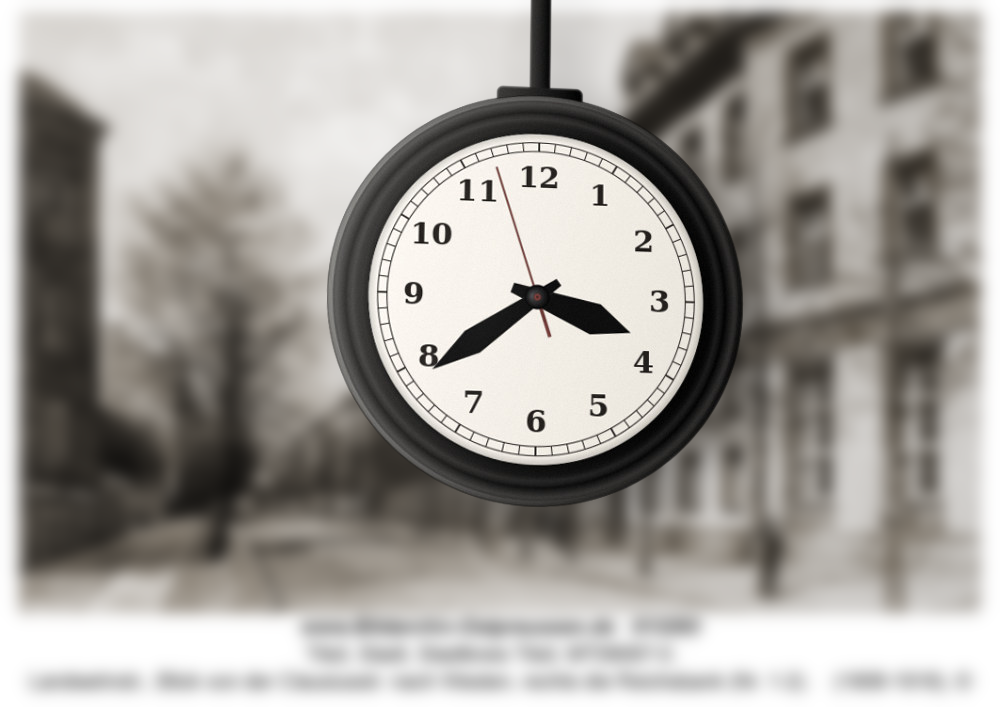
3:38:57
